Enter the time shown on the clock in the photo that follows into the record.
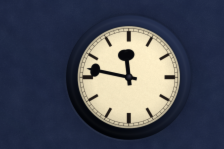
11:47
